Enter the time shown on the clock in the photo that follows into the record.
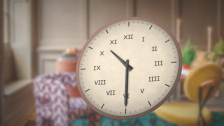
10:30
